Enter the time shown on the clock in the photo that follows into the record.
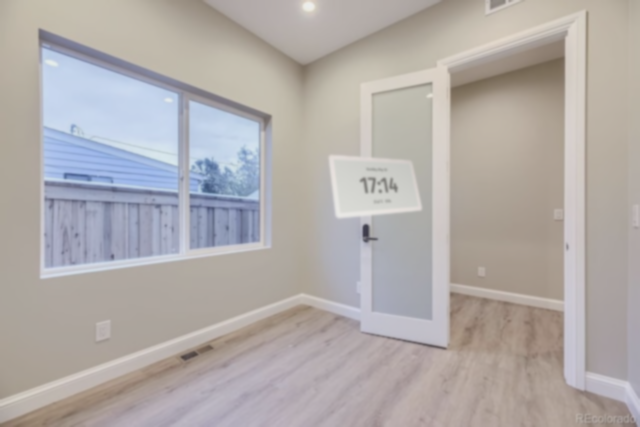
17:14
